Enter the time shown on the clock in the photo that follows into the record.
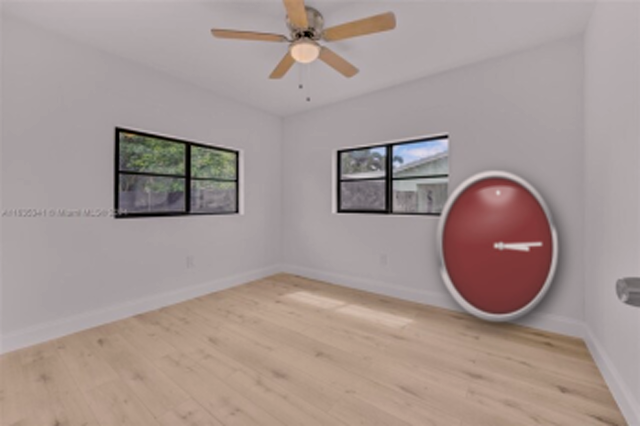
3:15
